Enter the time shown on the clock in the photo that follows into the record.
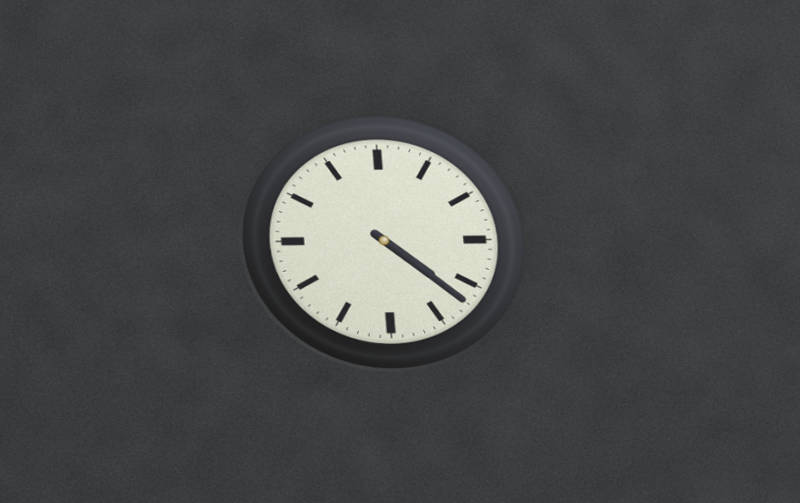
4:22
